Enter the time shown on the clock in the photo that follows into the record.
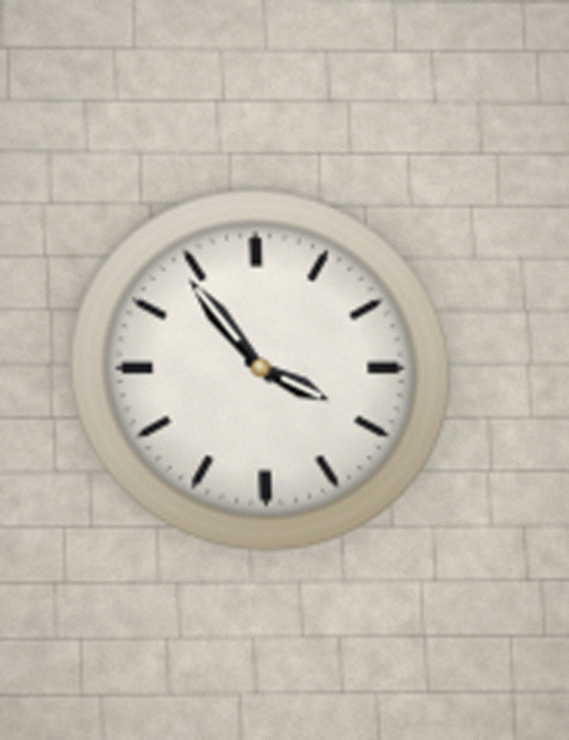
3:54
